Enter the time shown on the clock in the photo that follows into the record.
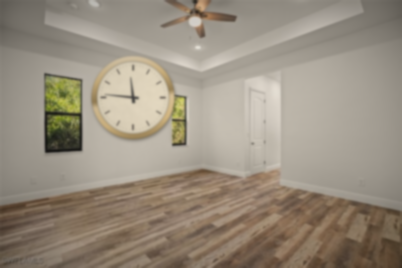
11:46
